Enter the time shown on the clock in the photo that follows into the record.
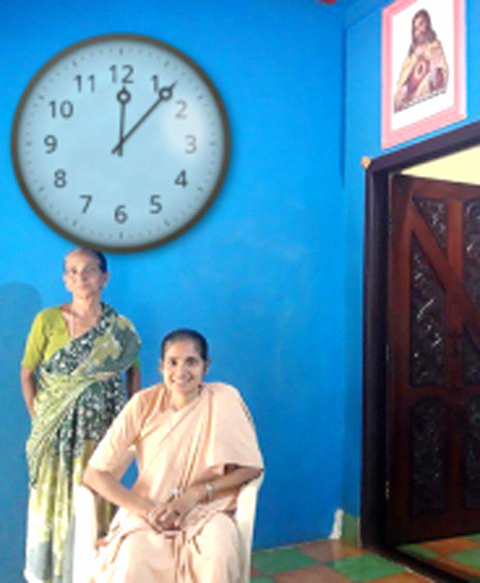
12:07
